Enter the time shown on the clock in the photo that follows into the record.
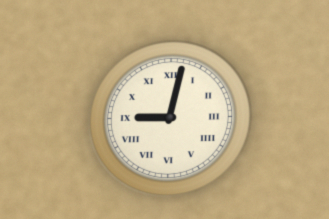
9:02
